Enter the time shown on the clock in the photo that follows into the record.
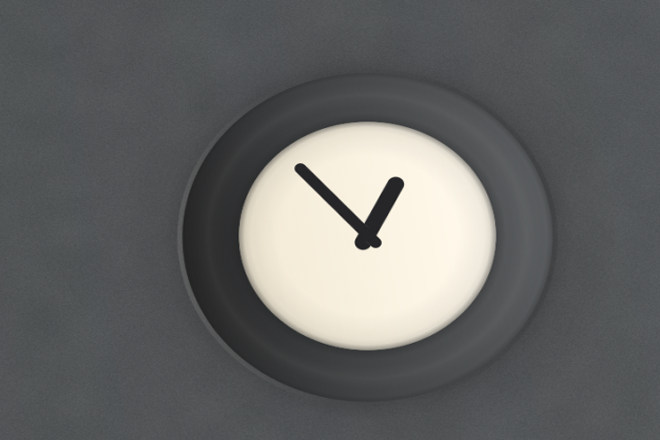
12:53
